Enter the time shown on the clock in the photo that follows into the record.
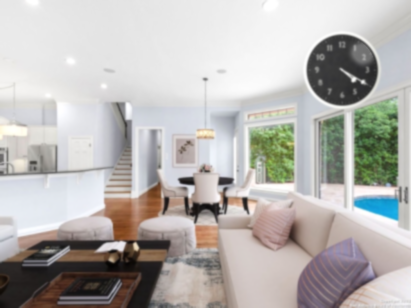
4:20
